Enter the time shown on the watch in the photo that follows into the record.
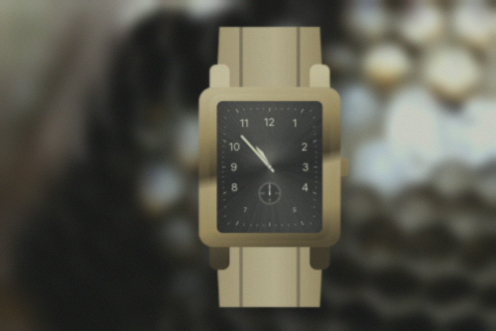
10:53
